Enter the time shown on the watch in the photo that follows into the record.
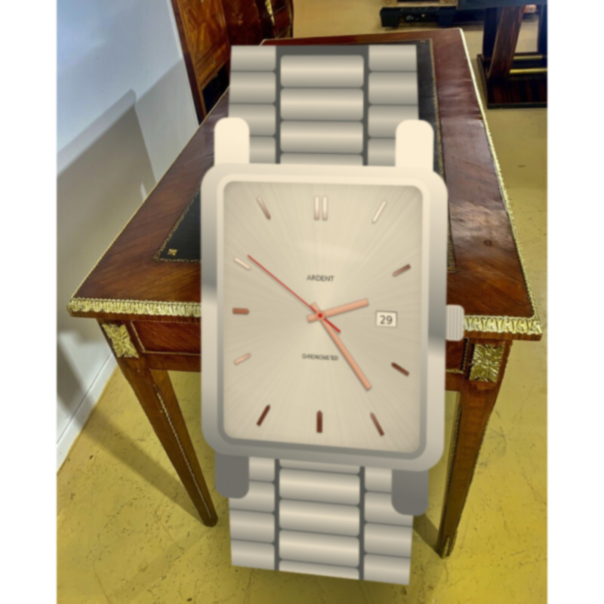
2:23:51
